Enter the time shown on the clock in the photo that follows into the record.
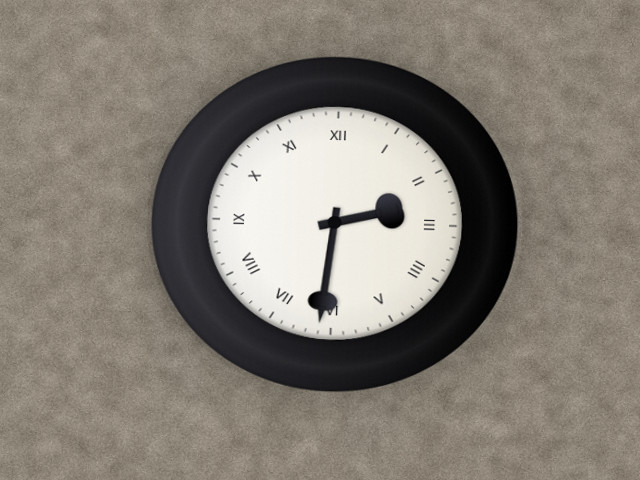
2:31
